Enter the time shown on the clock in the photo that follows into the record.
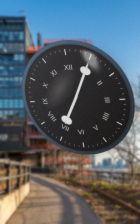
7:05
